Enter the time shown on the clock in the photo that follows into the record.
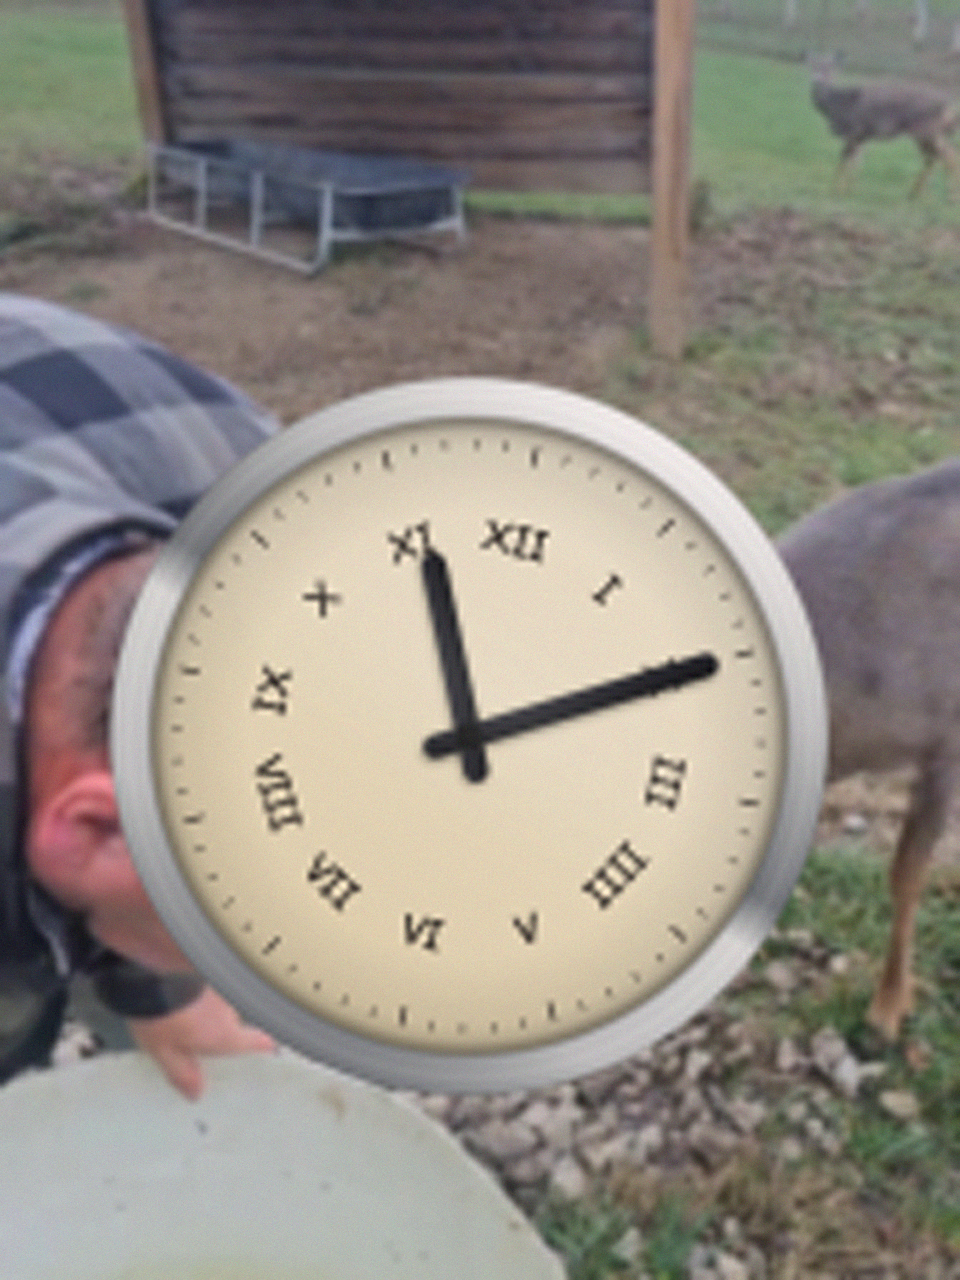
11:10
